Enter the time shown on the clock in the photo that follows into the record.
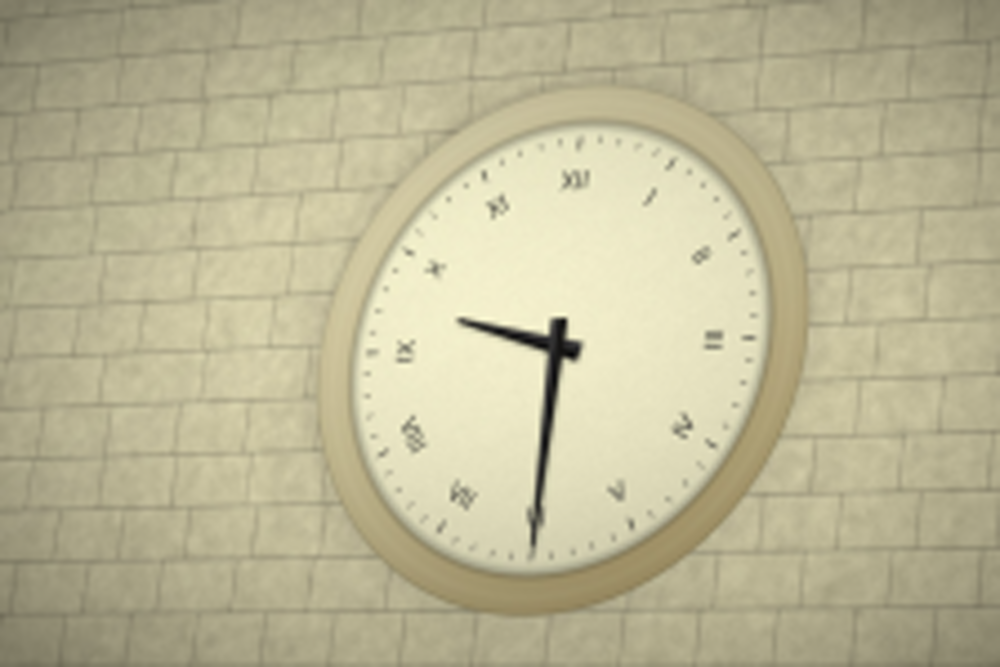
9:30
